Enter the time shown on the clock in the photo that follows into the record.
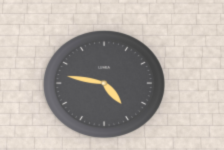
4:47
